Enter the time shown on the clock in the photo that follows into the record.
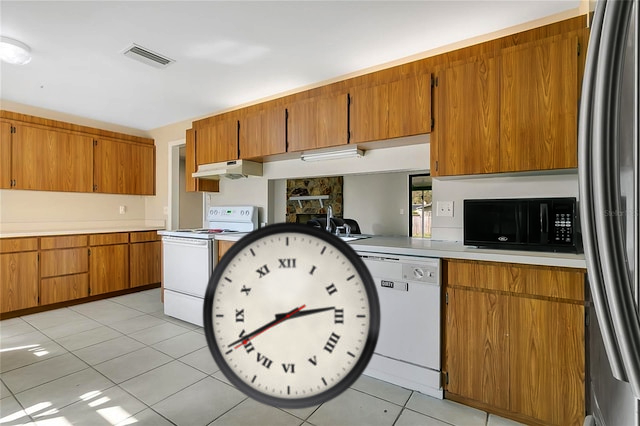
2:40:40
